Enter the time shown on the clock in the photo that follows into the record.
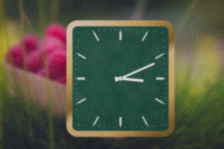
3:11
